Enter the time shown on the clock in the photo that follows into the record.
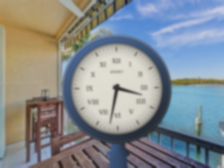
3:32
